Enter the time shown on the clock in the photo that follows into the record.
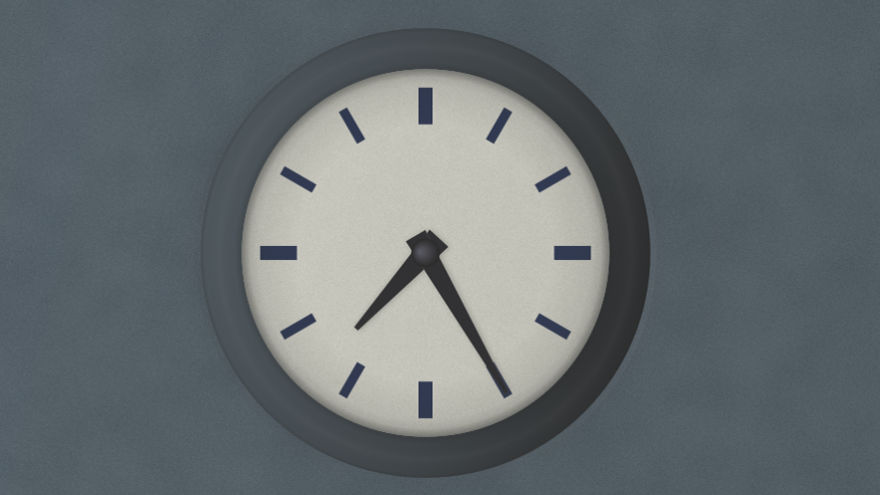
7:25
